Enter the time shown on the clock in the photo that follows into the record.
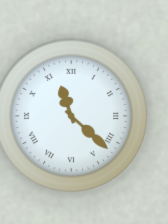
11:22
